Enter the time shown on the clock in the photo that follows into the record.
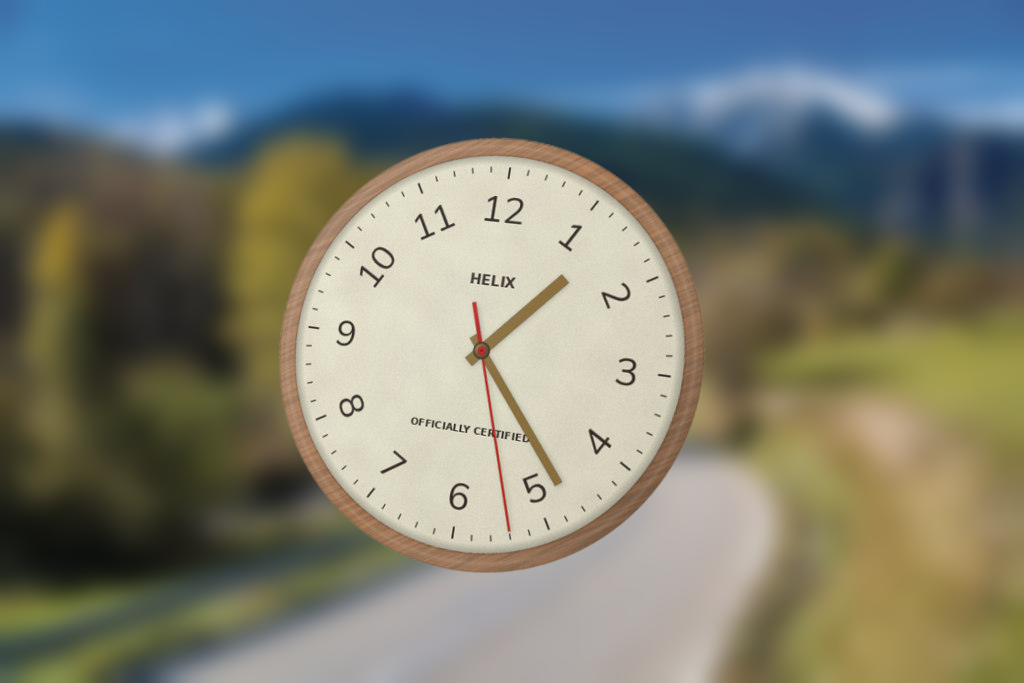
1:23:27
